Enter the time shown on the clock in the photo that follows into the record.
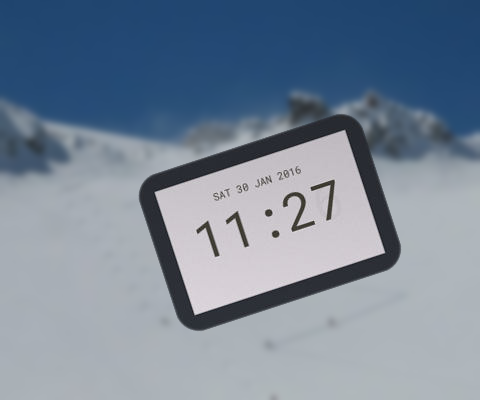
11:27
